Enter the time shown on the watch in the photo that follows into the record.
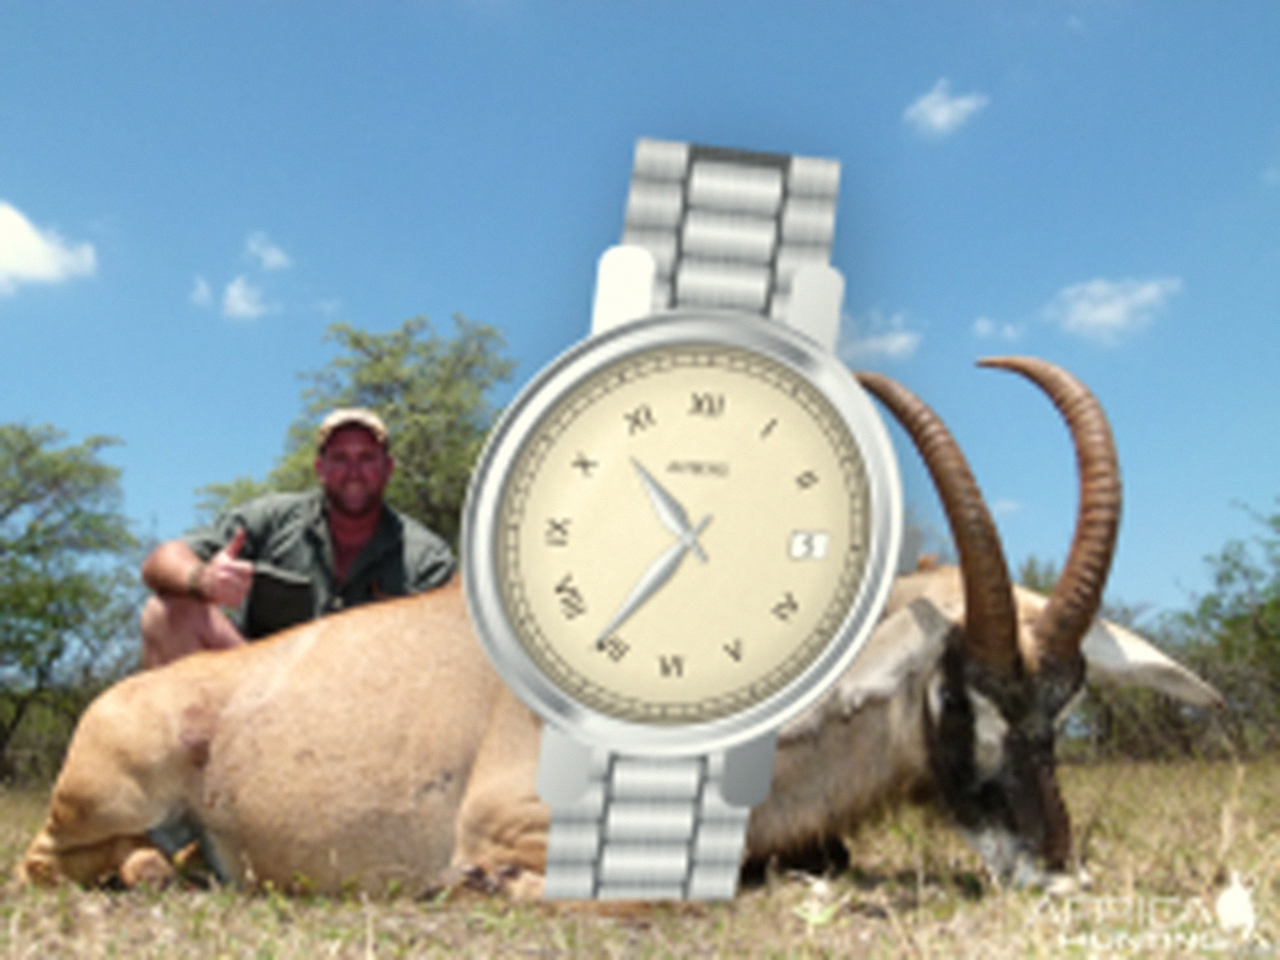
10:36
